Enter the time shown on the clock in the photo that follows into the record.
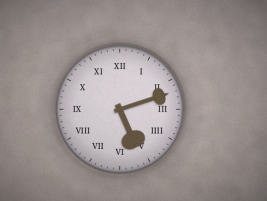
5:12
